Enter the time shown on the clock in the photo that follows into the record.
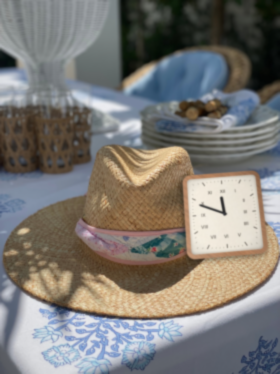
11:49
